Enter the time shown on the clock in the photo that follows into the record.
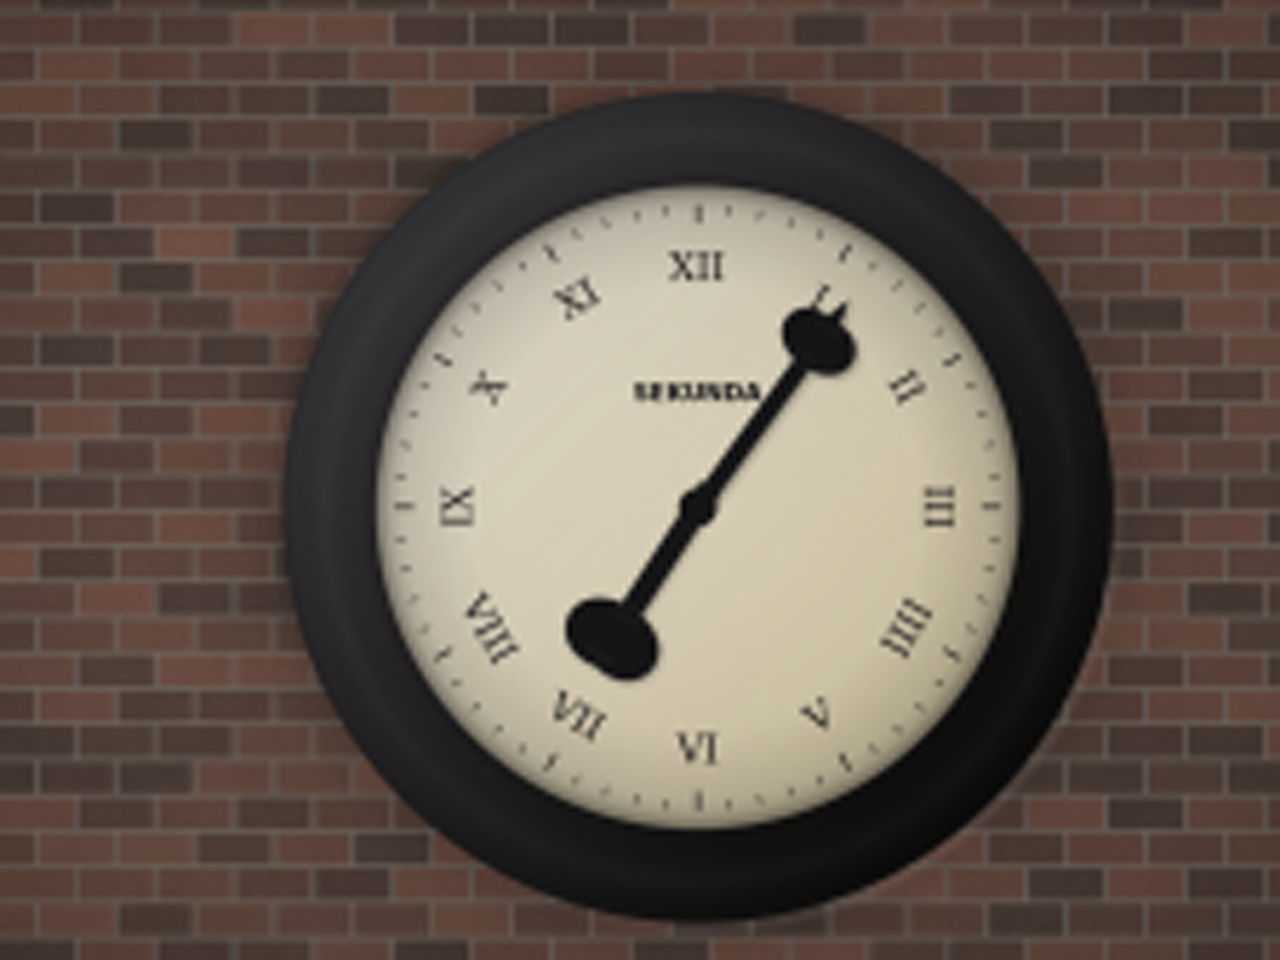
7:06
